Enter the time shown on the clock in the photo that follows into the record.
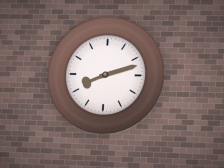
8:12
